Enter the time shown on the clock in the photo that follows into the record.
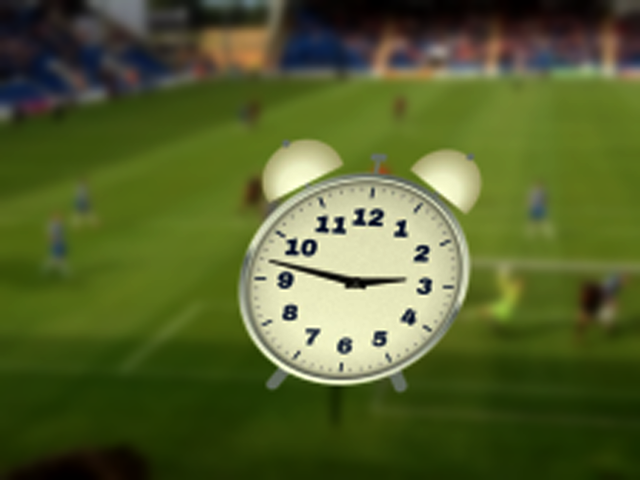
2:47
